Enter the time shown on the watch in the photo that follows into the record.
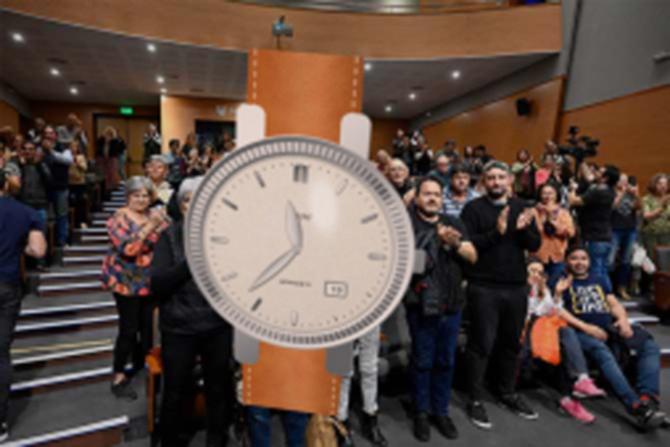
11:37
